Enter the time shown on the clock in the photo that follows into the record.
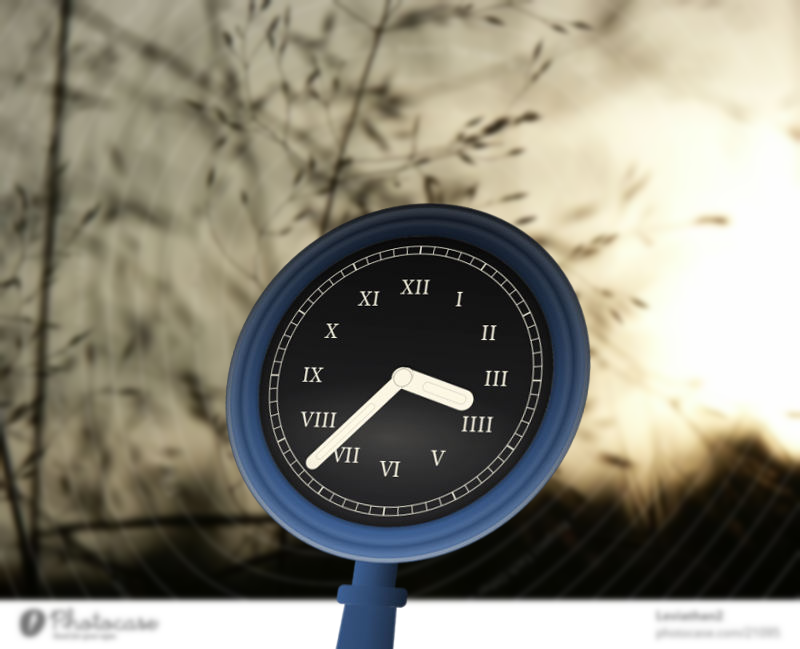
3:37
